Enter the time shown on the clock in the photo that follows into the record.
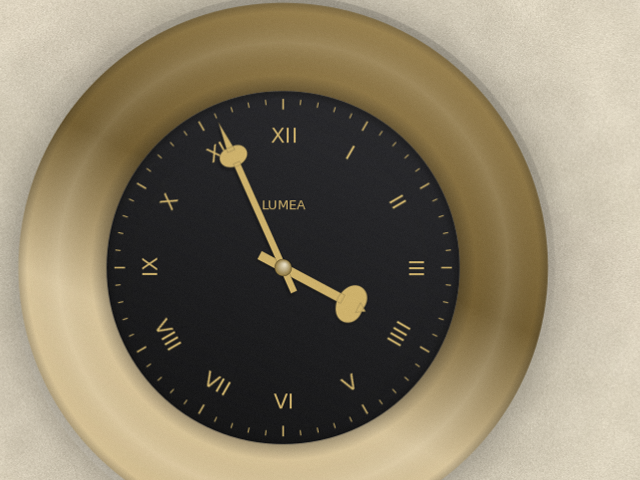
3:56
